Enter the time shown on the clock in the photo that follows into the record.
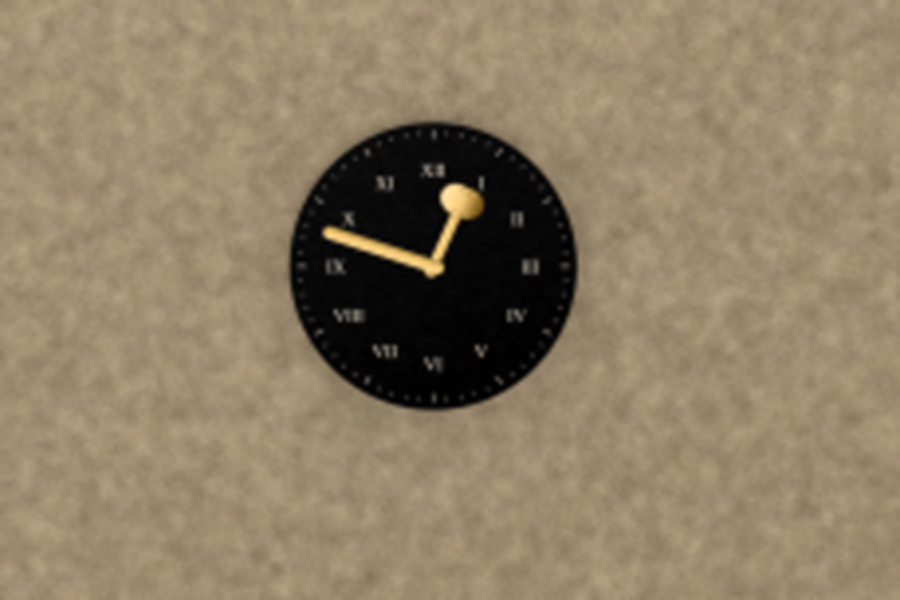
12:48
